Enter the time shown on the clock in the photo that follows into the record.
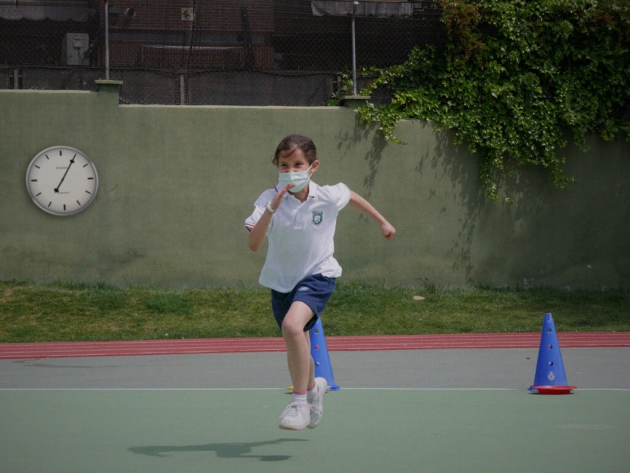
7:05
